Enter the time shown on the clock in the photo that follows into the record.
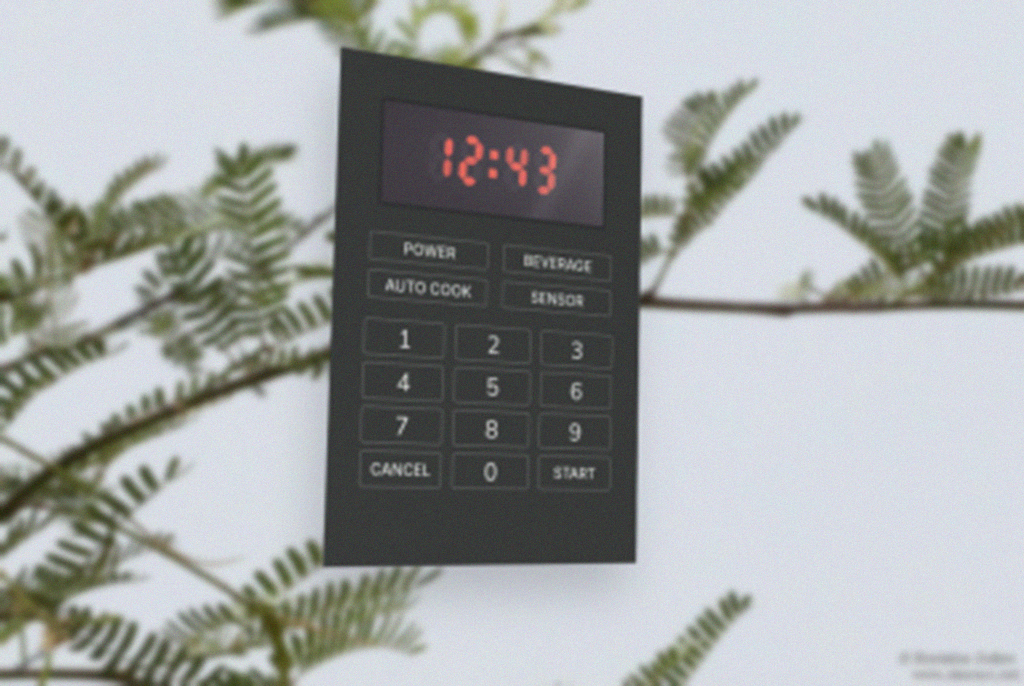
12:43
